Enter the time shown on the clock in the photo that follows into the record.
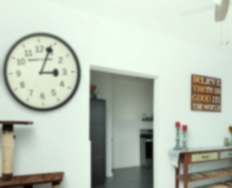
3:04
